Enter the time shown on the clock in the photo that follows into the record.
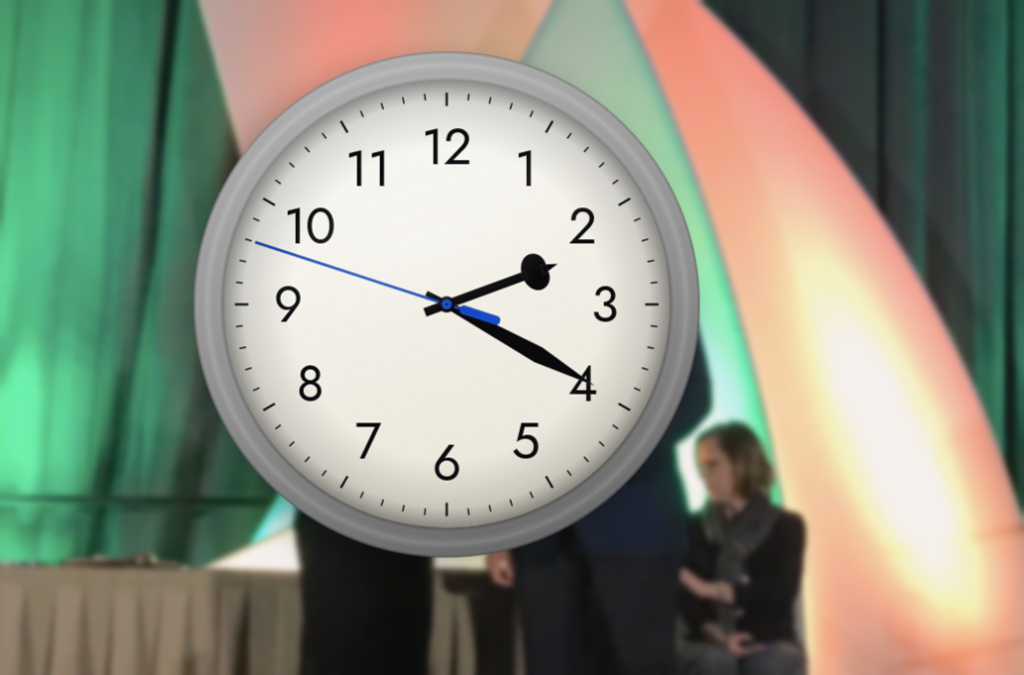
2:19:48
